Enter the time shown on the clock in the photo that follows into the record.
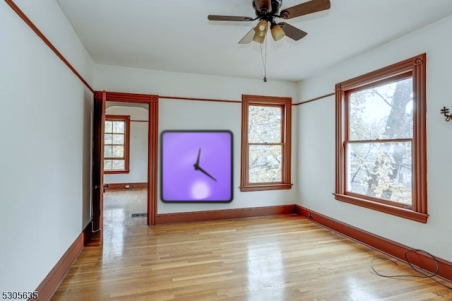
12:21
